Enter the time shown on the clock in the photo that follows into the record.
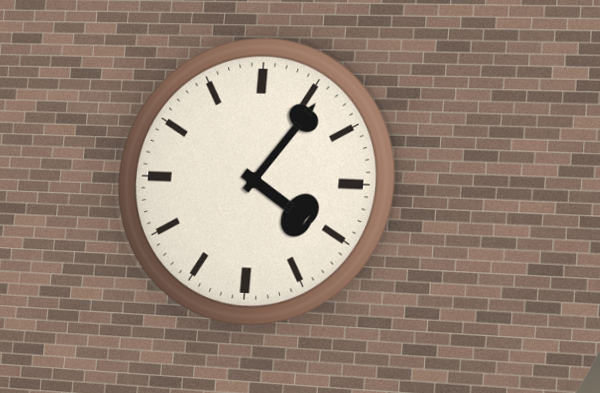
4:06
